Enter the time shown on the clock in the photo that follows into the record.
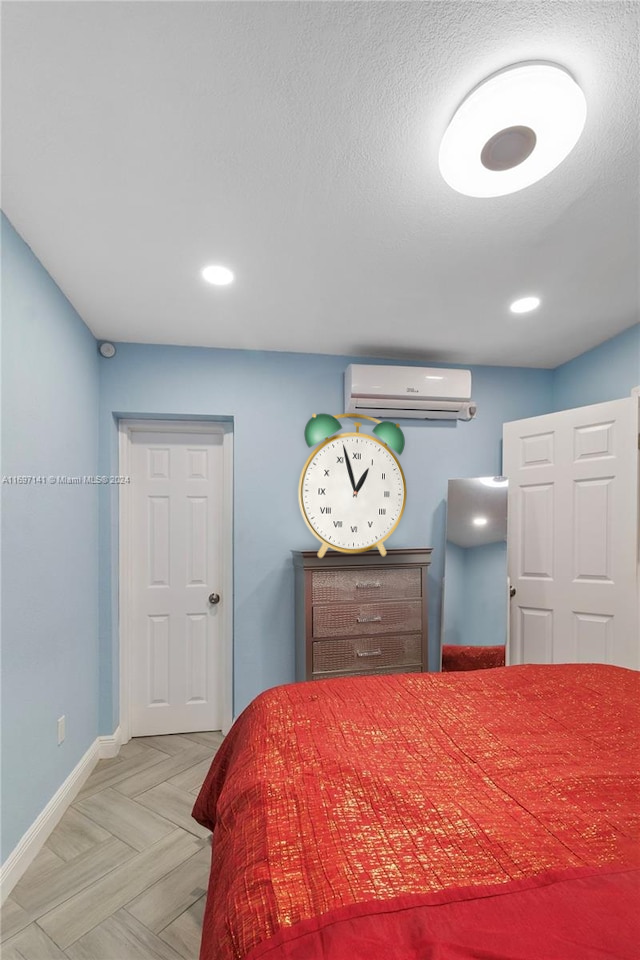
12:57
